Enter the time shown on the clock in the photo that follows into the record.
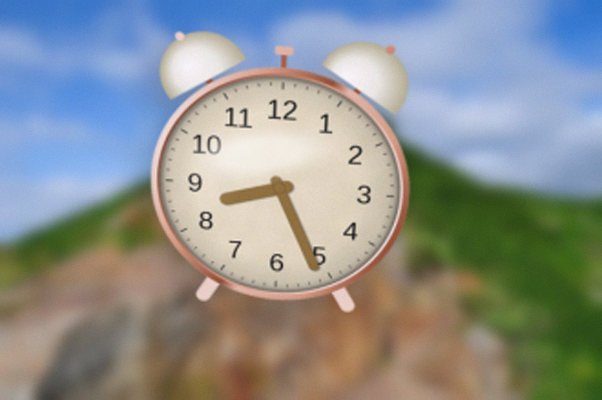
8:26
